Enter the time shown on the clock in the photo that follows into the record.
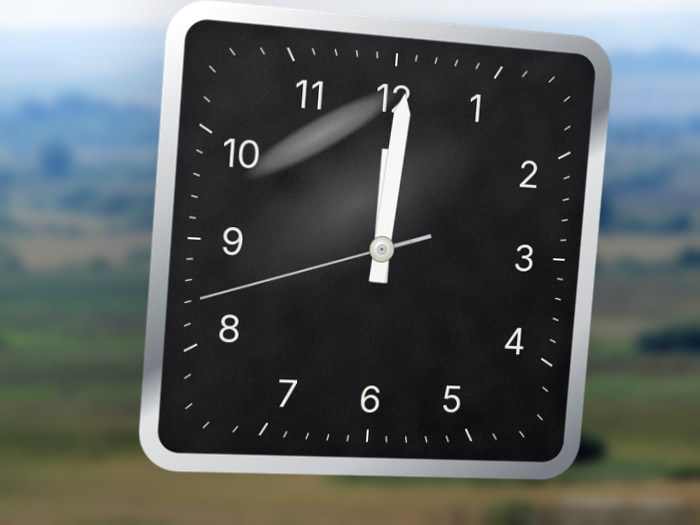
12:00:42
